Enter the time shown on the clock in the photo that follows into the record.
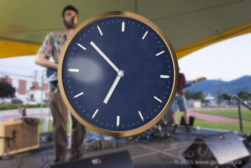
6:52
